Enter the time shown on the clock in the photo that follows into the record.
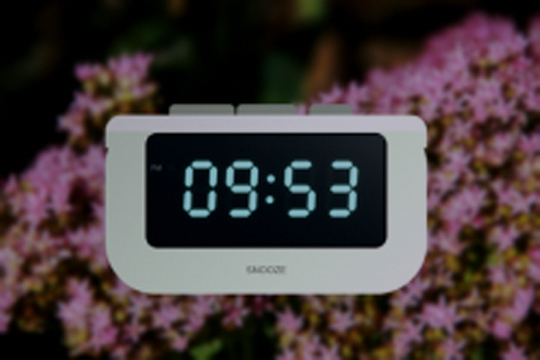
9:53
